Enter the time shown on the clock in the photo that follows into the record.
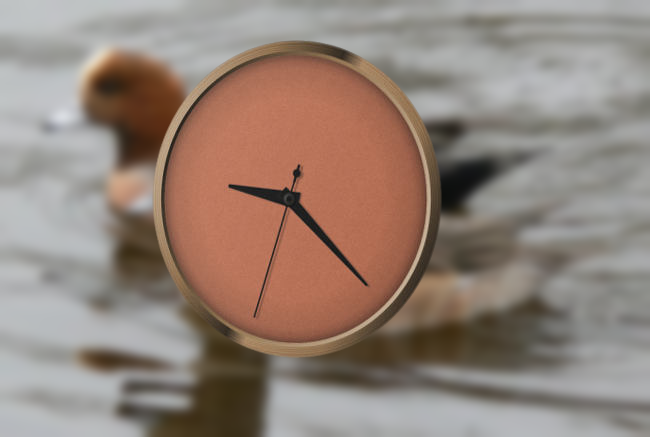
9:22:33
